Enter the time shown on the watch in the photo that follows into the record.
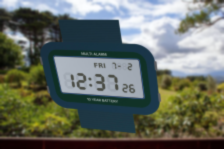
12:37
